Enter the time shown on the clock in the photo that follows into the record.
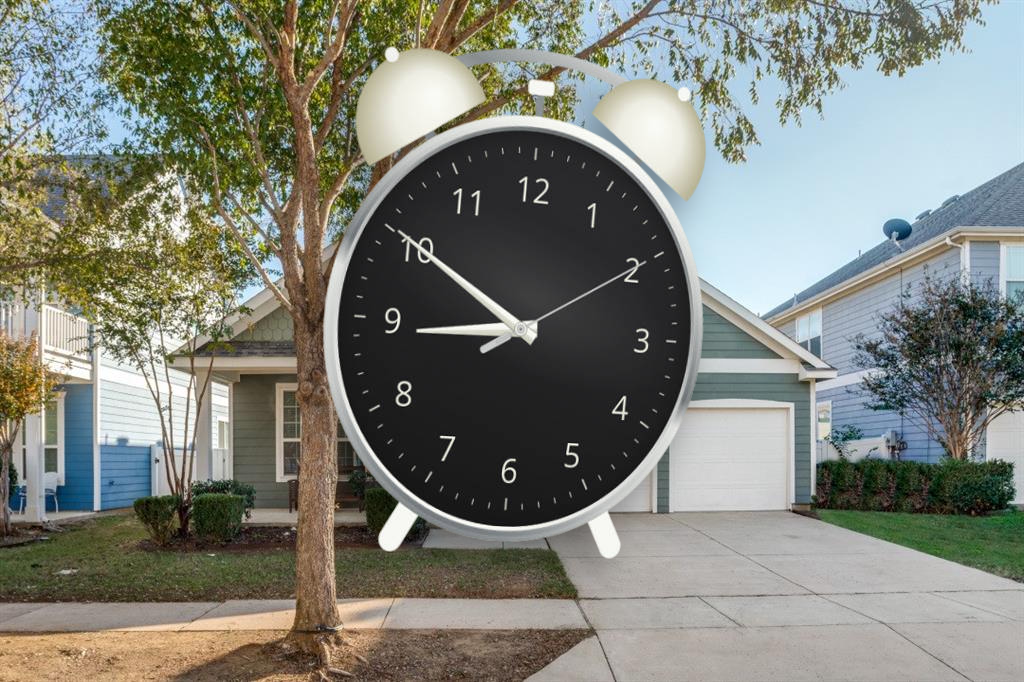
8:50:10
